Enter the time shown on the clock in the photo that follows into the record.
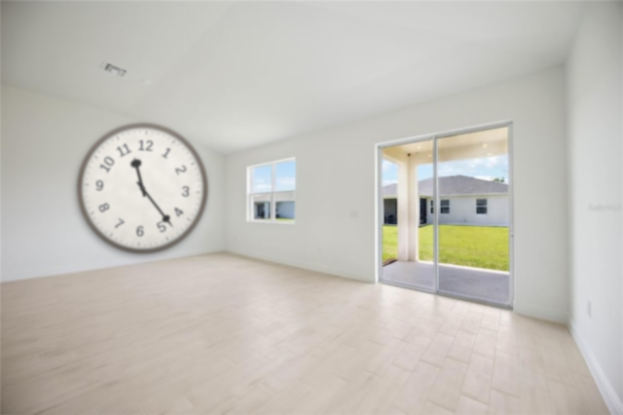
11:23
